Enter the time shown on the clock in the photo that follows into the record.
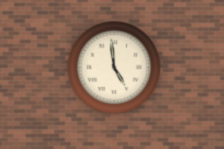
4:59
